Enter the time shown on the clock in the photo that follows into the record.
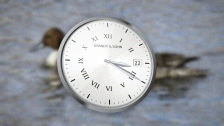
3:20
